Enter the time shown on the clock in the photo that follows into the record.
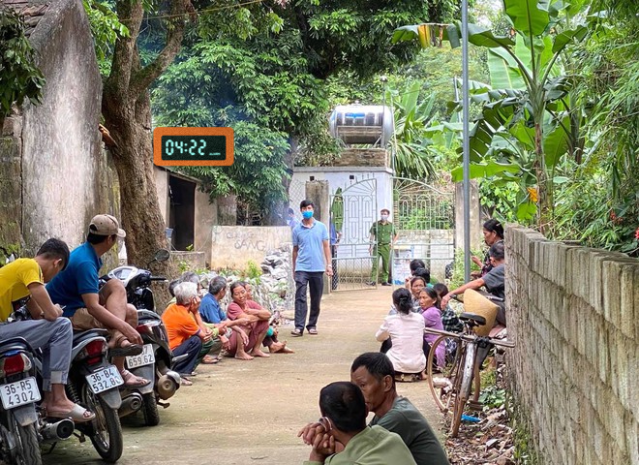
4:22
